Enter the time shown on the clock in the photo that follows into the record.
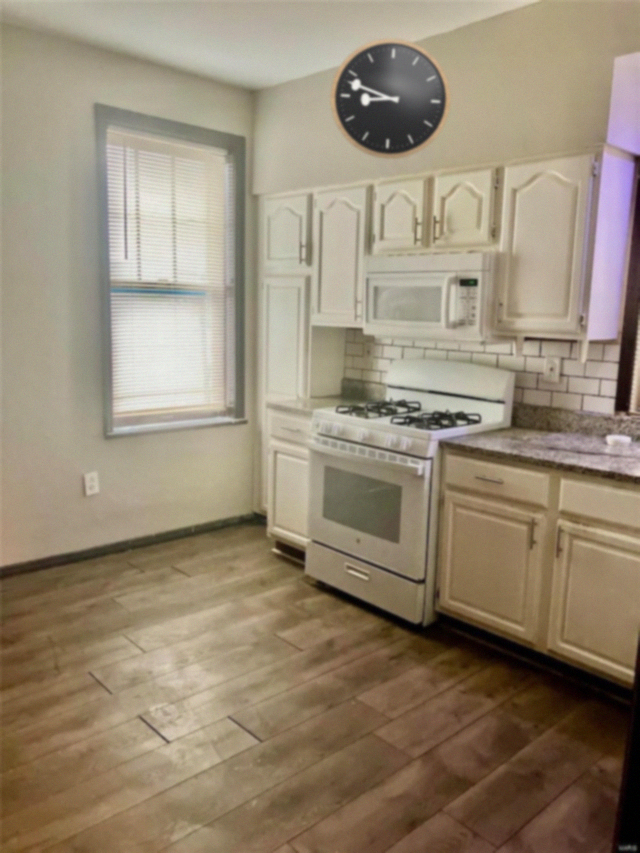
8:48
